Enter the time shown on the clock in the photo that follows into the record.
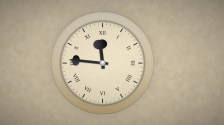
11:46
